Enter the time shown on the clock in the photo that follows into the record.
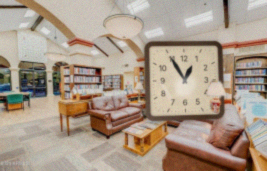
12:55
